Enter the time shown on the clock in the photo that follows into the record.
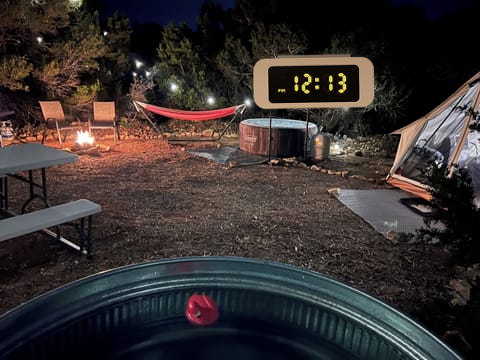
12:13
